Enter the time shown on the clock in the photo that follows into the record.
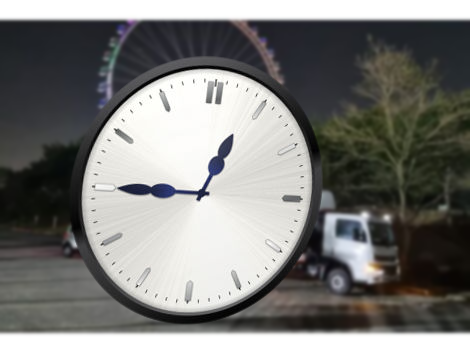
12:45
